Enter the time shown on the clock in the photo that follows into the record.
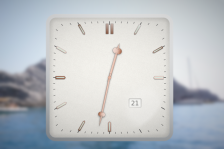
12:32
